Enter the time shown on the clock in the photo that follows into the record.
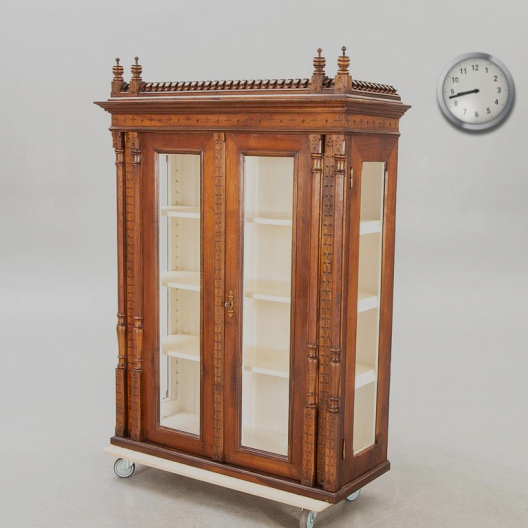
8:43
